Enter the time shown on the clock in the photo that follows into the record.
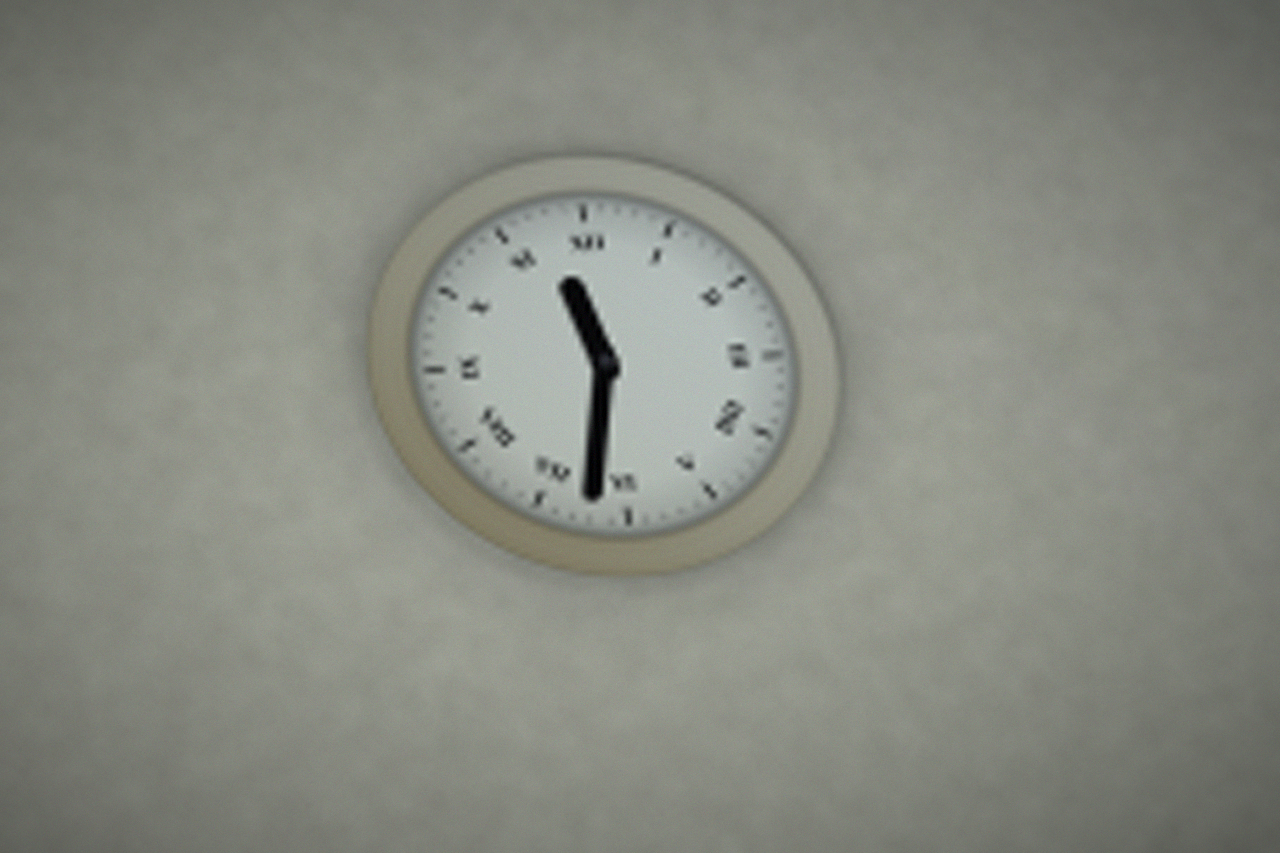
11:32
